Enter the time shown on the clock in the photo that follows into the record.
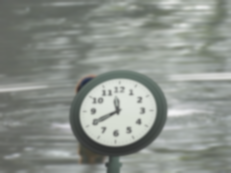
11:40
